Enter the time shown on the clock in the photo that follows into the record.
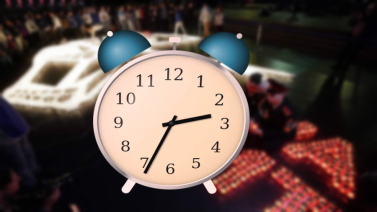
2:34
